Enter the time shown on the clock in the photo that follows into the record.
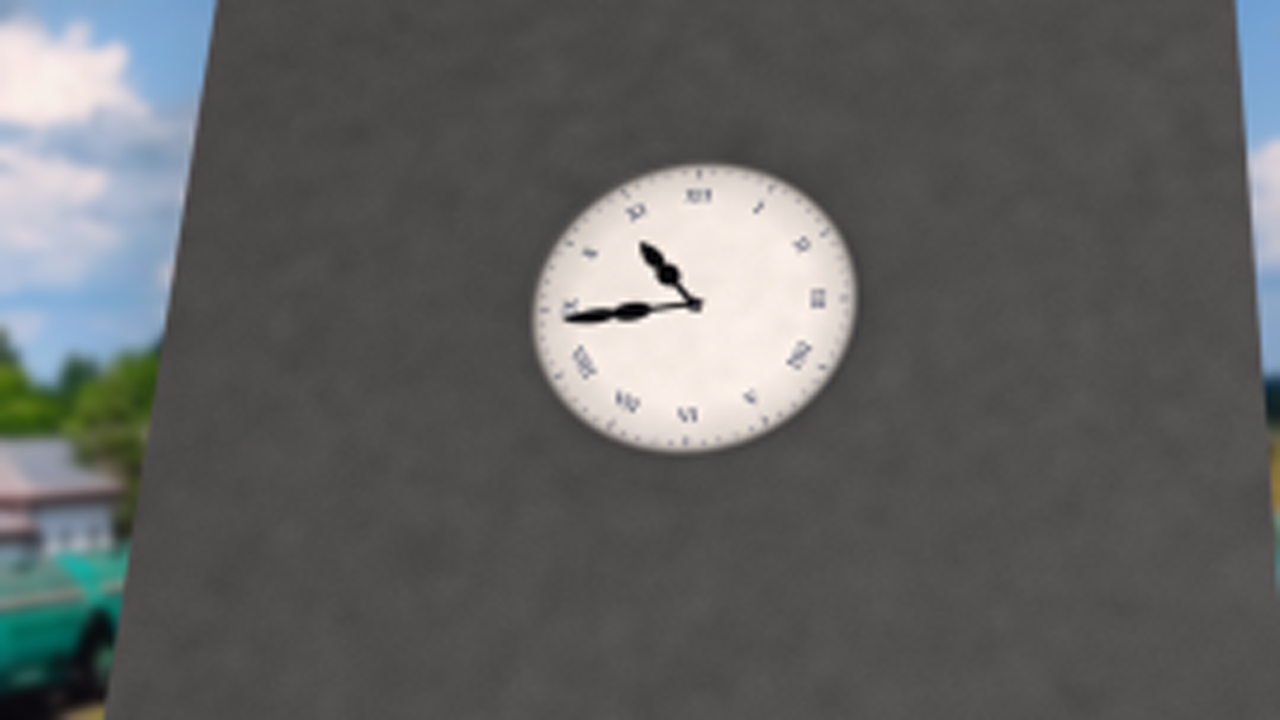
10:44
